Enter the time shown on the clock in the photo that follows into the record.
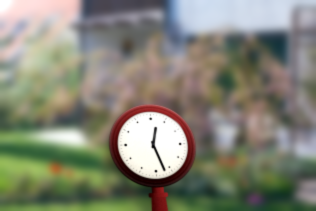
12:27
